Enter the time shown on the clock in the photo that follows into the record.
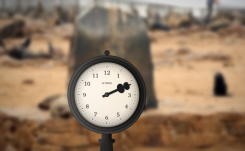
2:11
